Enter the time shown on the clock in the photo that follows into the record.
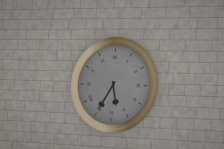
5:35
